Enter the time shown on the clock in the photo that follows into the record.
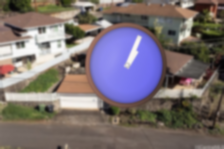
1:04
